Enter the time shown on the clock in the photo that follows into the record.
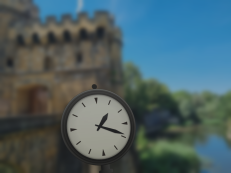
1:19
